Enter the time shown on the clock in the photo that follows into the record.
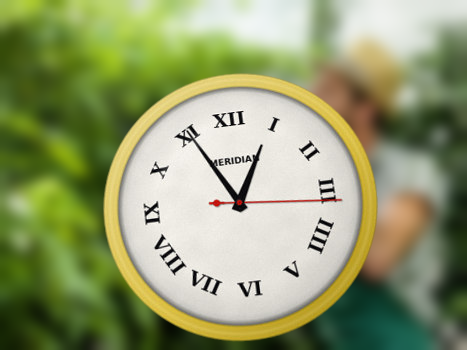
12:55:16
